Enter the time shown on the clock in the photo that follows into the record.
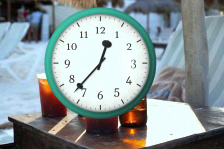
12:37
